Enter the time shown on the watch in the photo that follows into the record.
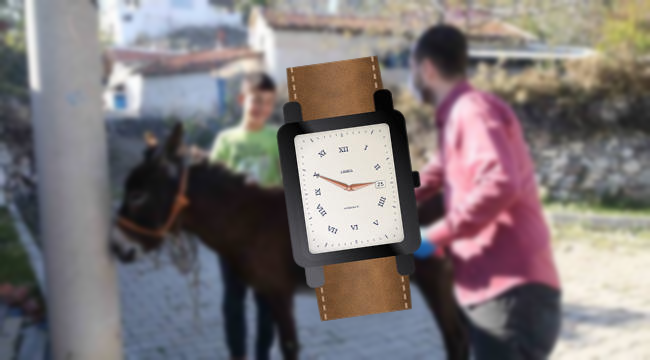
2:50
